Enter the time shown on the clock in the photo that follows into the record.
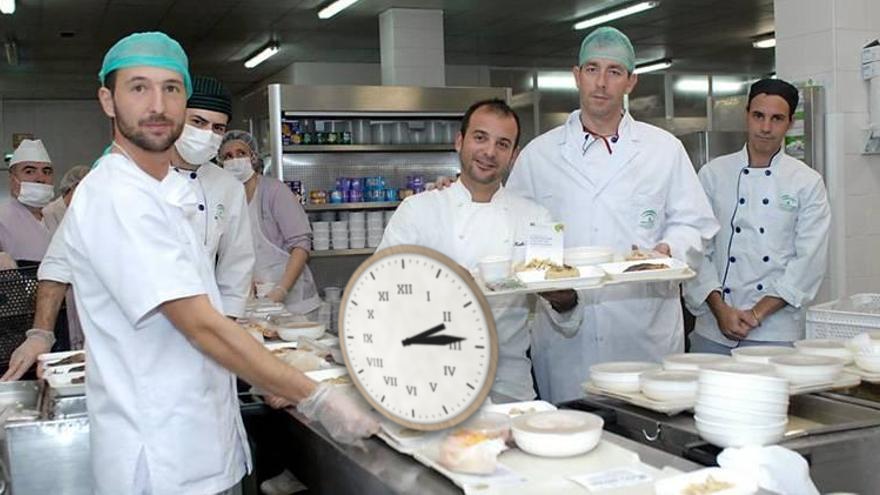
2:14
